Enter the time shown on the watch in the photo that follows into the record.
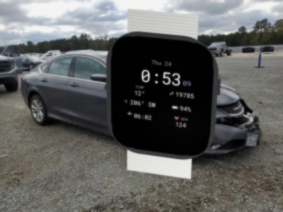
0:53
